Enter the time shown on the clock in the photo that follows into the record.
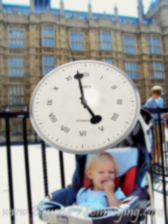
4:58
